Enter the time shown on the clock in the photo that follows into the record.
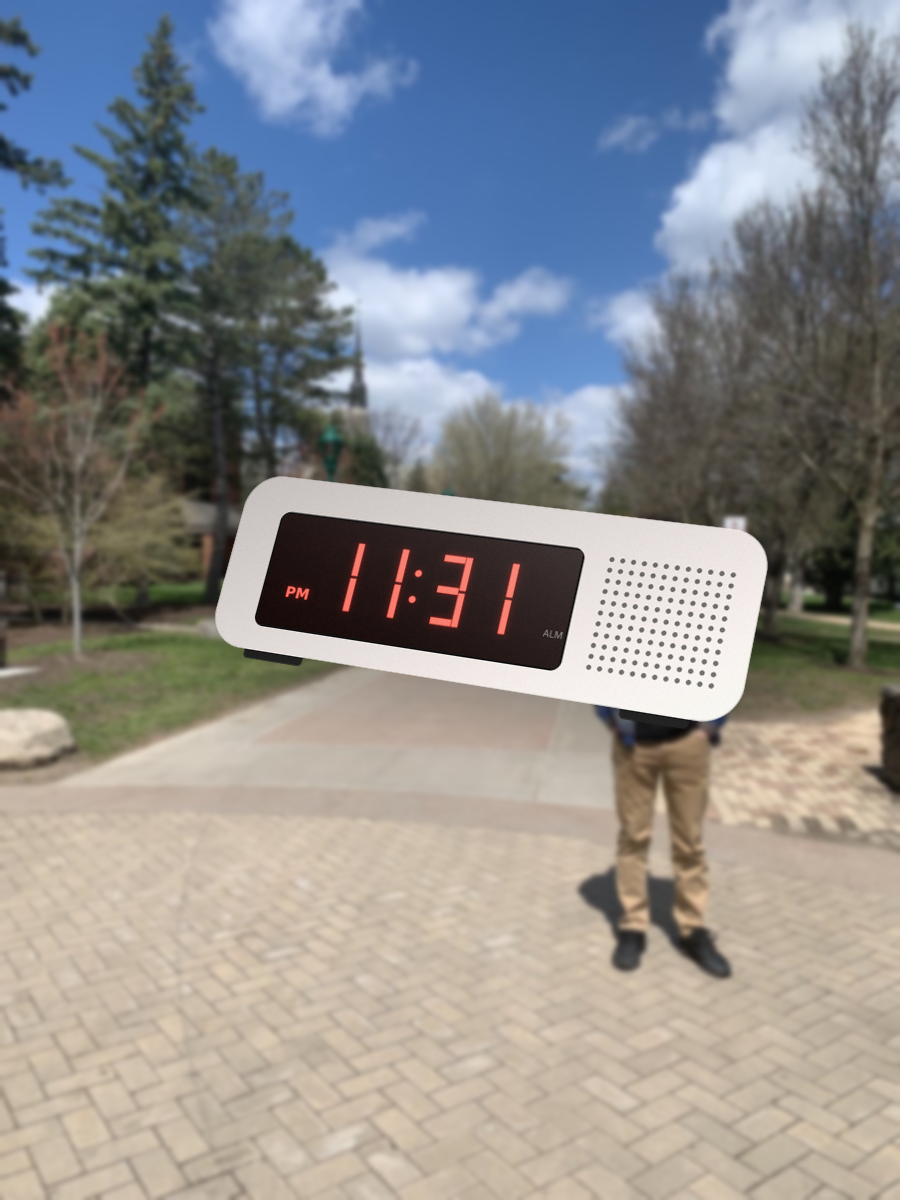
11:31
